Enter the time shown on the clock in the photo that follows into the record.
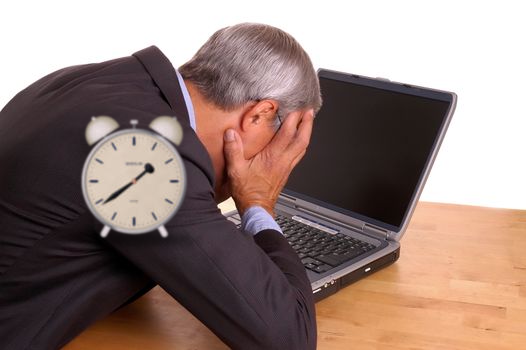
1:39
